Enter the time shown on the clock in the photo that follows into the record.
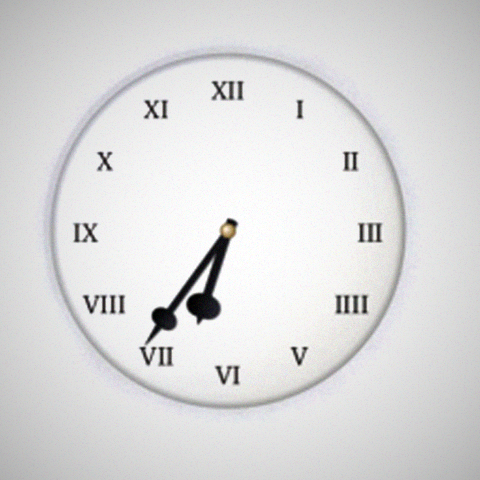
6:36
